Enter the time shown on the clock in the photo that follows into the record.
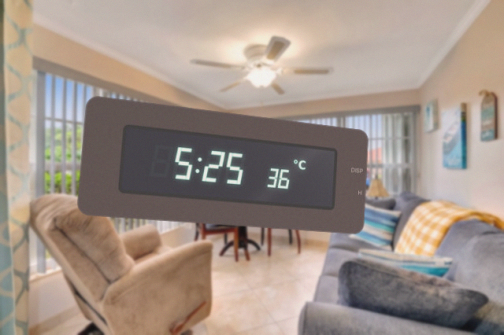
5:25
